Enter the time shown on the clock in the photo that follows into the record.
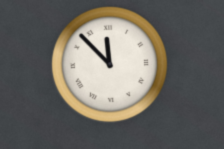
11:53
